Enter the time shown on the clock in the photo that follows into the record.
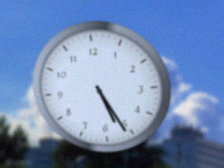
5:26
